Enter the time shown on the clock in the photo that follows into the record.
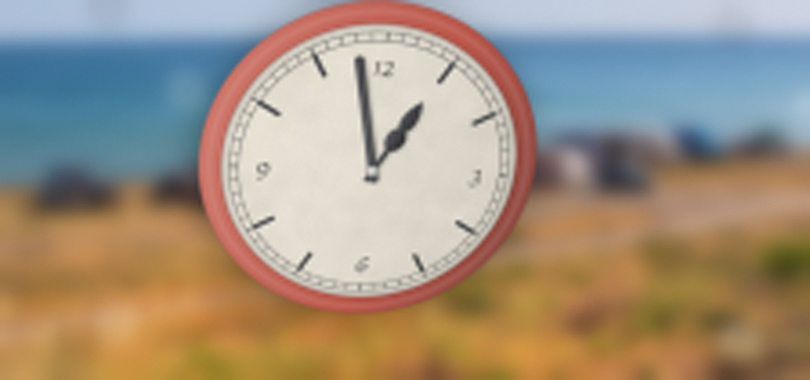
12:58
